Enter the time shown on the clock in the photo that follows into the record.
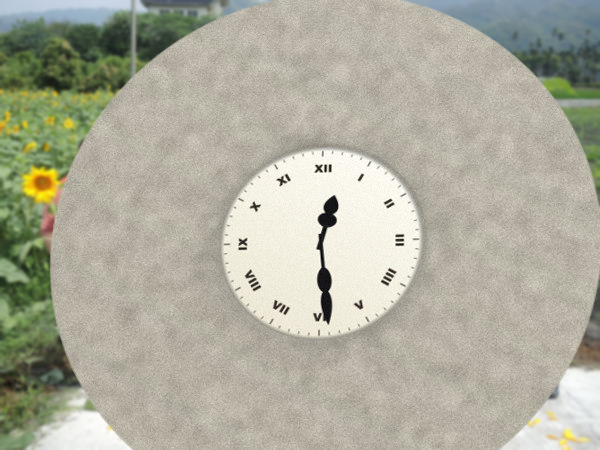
12:29
